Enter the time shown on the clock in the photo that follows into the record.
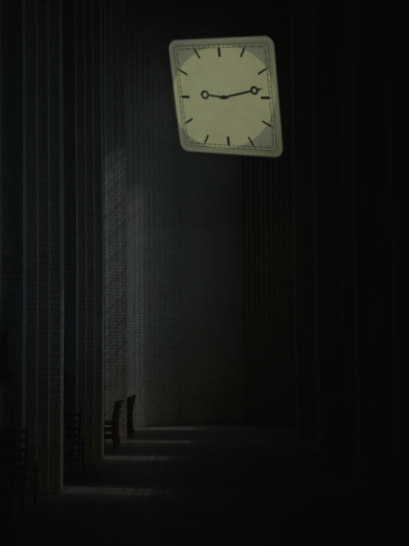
9:13
